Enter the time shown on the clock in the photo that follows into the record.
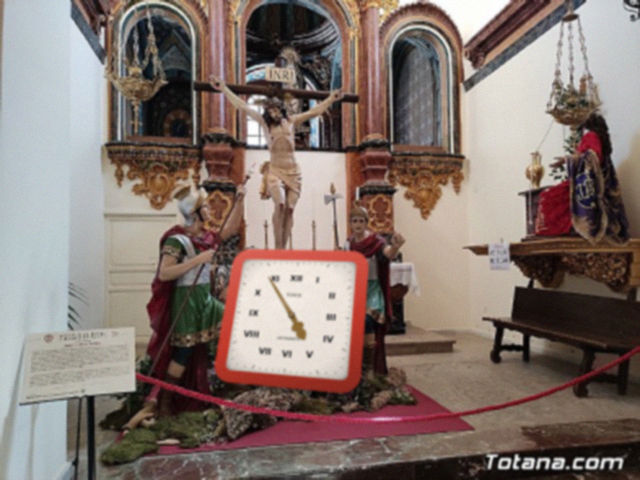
4:54
